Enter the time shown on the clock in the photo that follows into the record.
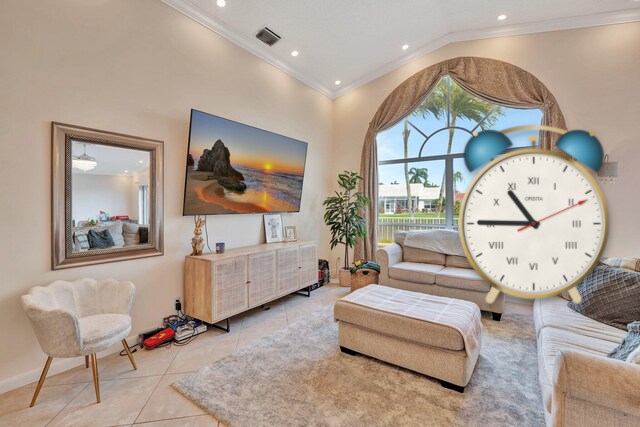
10:45:11
